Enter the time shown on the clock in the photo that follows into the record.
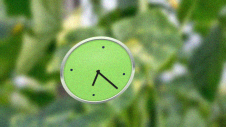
6:21
